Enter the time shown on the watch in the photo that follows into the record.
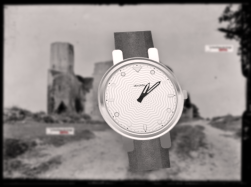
1:09
